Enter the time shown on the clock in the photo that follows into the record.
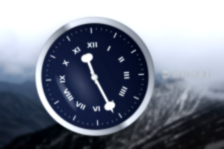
11:26
